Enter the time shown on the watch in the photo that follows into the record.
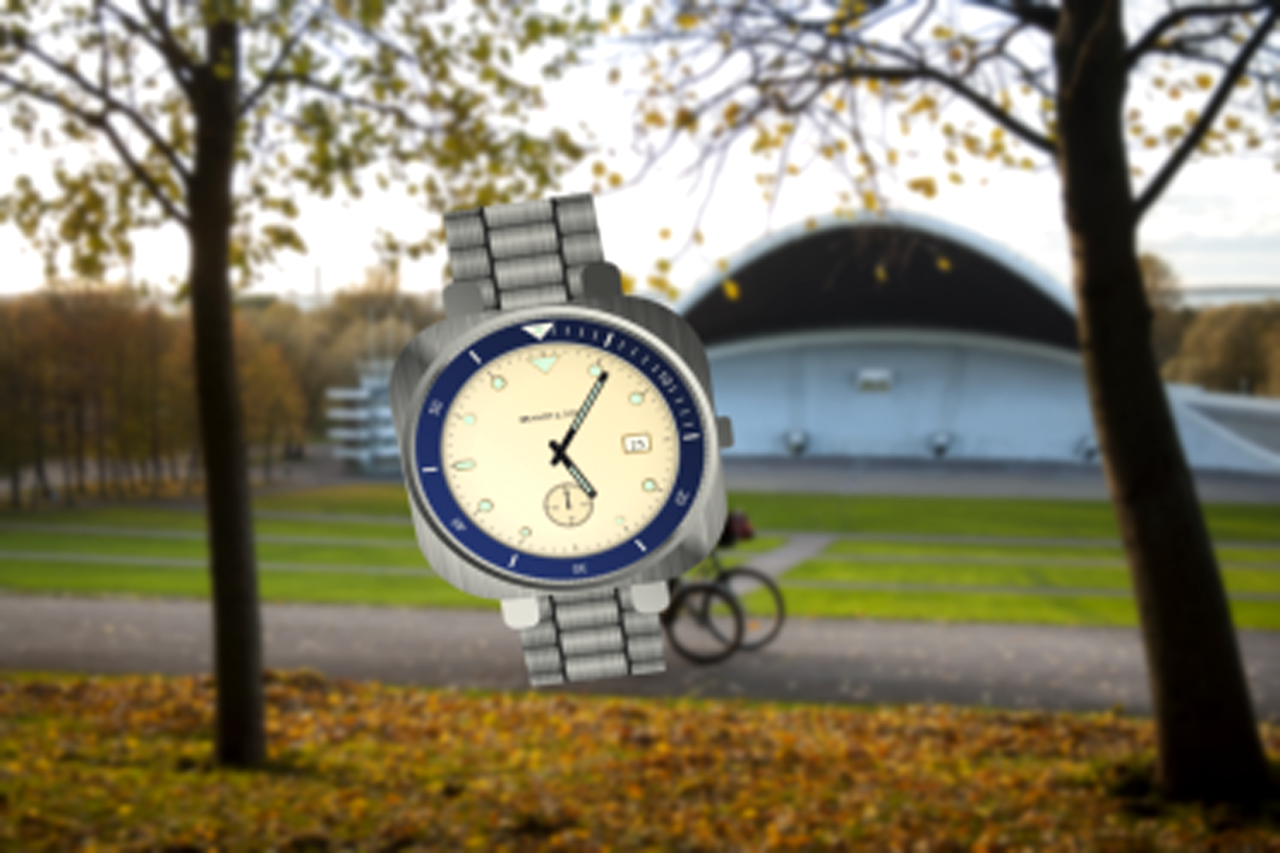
5:06
